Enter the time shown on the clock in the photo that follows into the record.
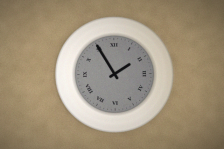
1:55
